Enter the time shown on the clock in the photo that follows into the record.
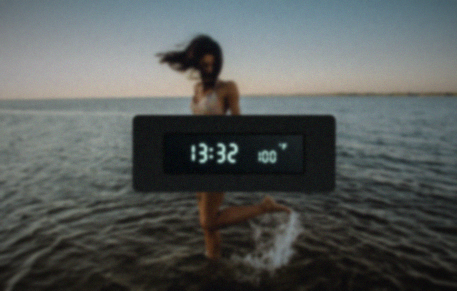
13:32
